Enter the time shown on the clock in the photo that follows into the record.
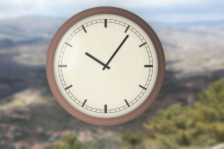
10:06
